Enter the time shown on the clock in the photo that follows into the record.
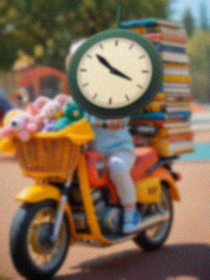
3:52
